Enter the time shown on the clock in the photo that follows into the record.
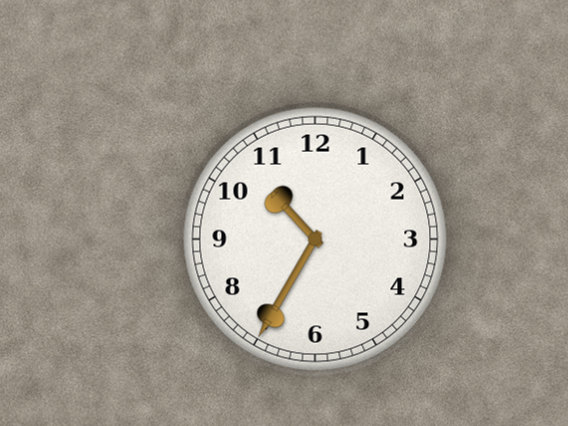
10:35
